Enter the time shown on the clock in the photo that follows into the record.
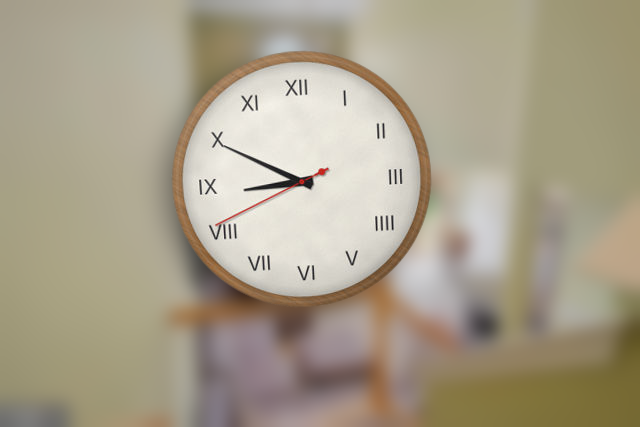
8:49:41
